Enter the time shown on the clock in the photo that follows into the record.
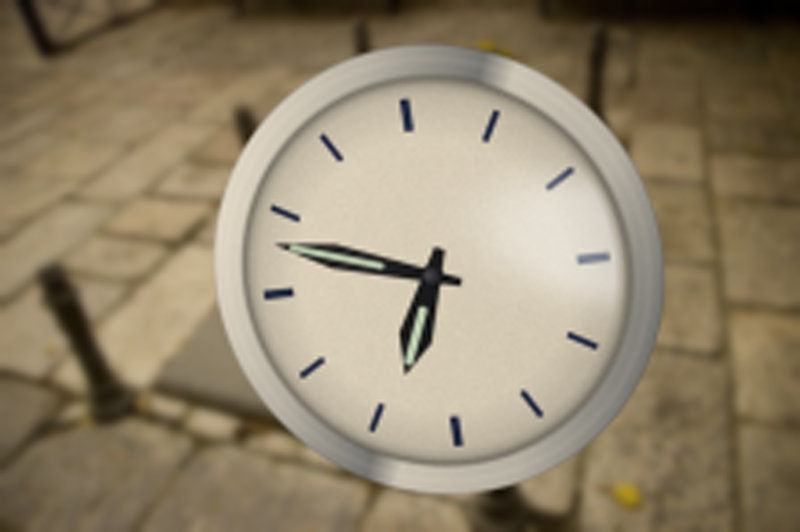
6:48
